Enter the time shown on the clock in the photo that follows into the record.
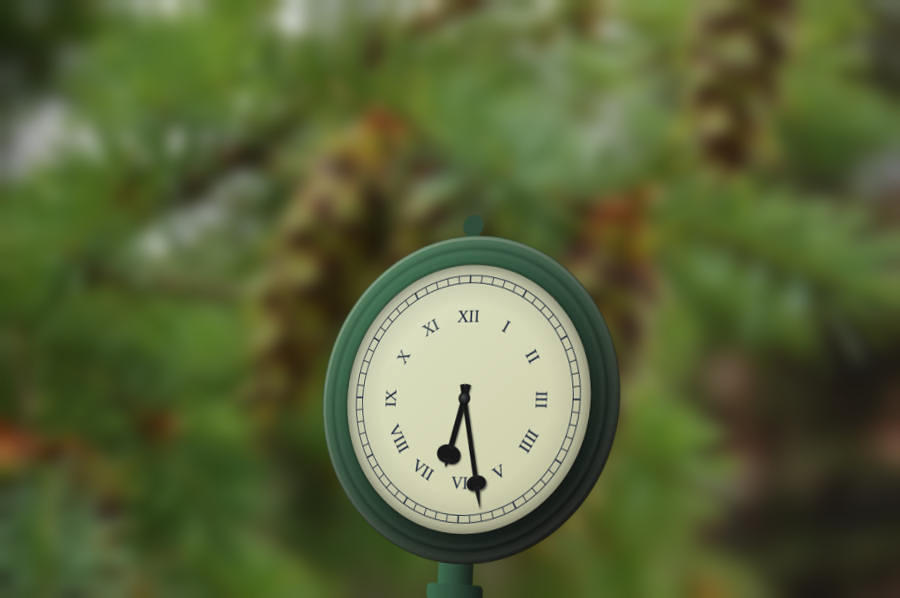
6:28
